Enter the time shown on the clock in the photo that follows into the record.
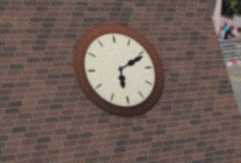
6:11
